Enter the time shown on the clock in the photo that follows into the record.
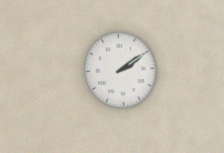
2:10
